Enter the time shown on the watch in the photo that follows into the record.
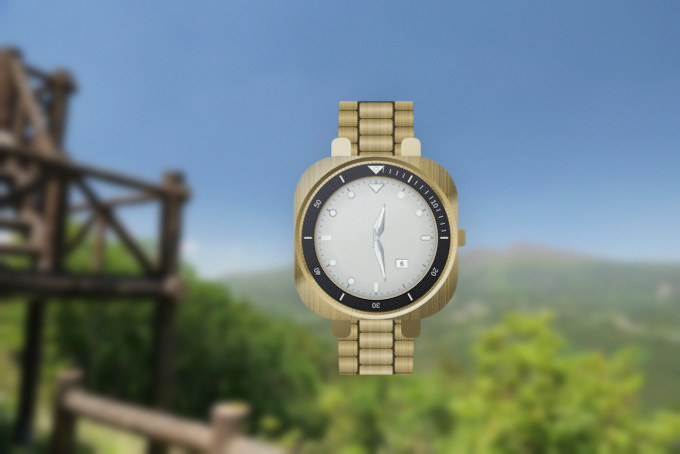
12:28
